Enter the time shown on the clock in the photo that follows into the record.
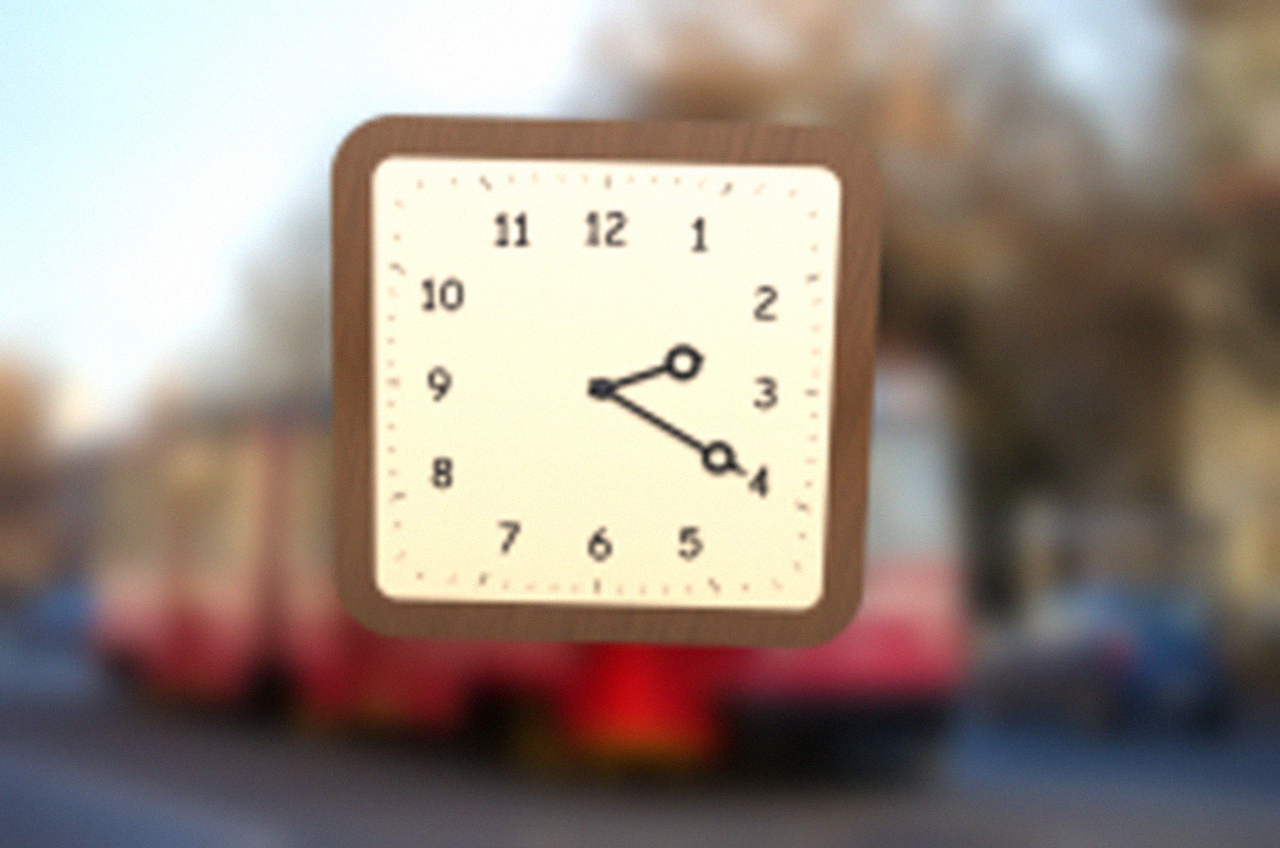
2:20
